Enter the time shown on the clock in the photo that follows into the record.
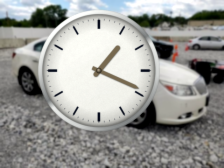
1:19
